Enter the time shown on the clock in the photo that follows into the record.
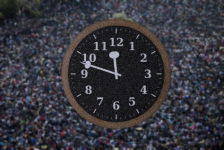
11:48
